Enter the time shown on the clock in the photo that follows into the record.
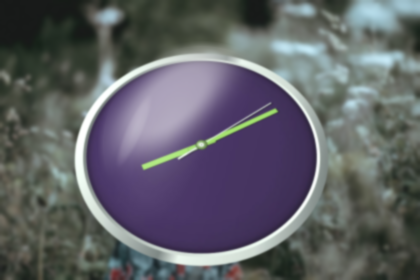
8:10:09
